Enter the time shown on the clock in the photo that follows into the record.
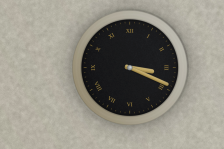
3:19
